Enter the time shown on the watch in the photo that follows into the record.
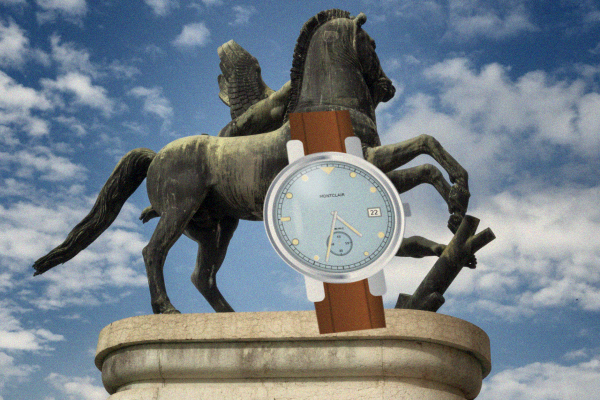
4:33
